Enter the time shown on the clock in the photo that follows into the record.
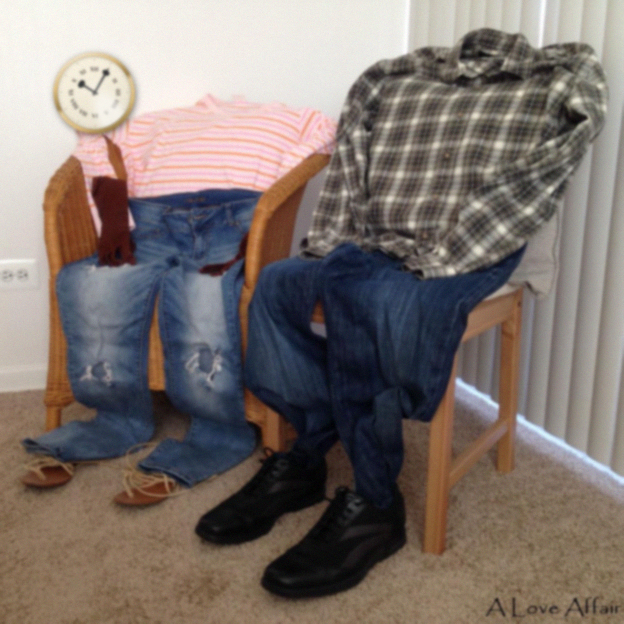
10:05
